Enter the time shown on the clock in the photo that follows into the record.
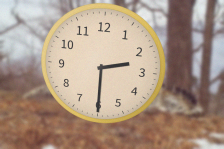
2:30
